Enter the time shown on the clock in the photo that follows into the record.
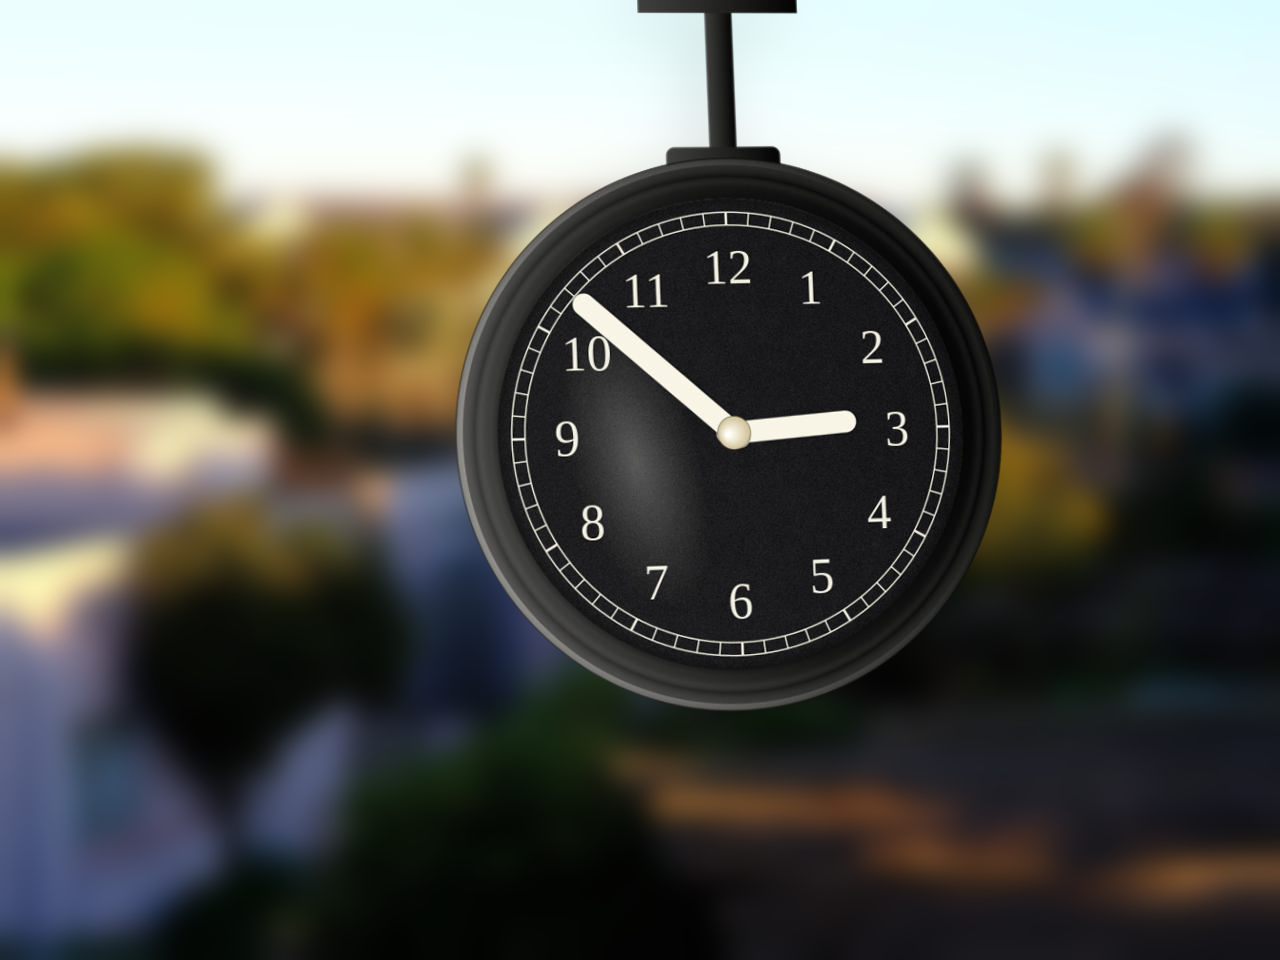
2:52
